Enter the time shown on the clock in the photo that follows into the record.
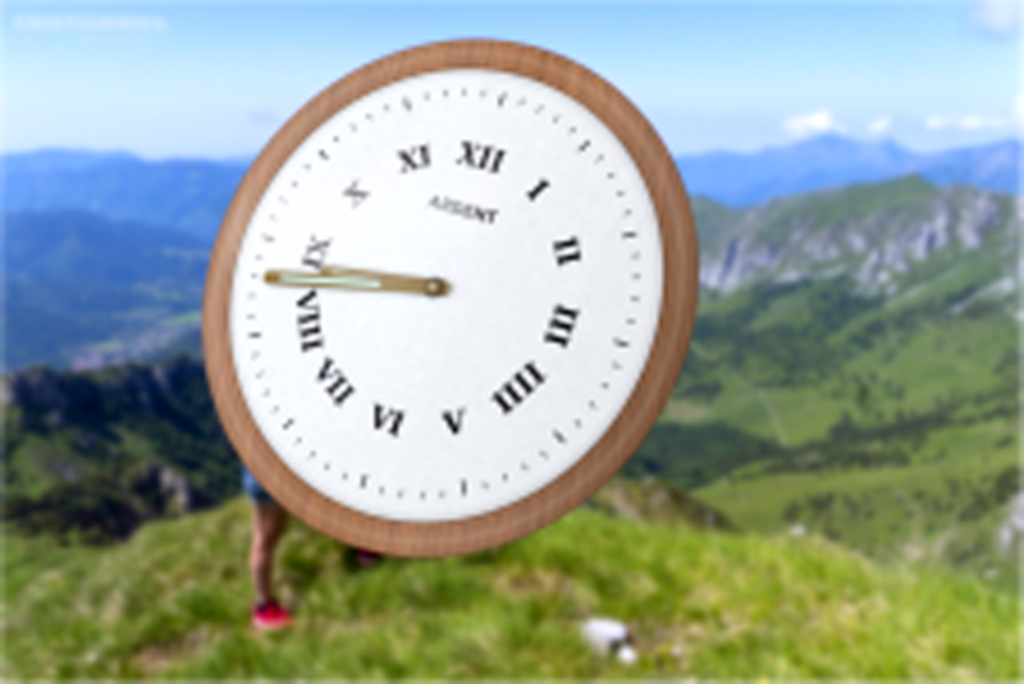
8:43
